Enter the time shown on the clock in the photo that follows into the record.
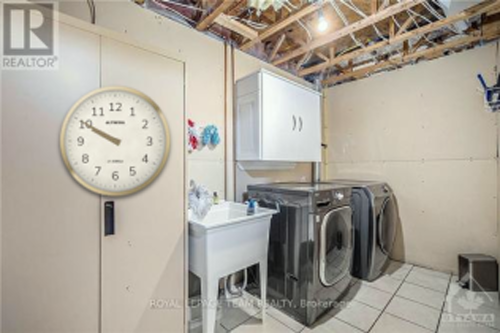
9:50
